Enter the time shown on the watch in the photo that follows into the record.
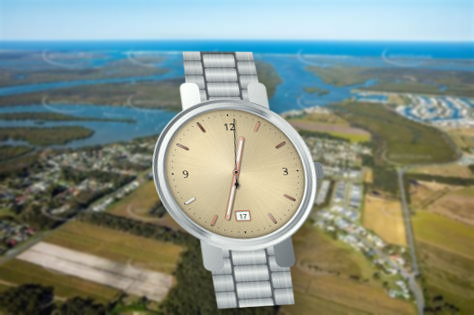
12:33:01
